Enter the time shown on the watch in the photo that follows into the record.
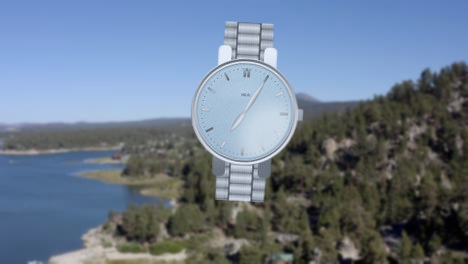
7:05
